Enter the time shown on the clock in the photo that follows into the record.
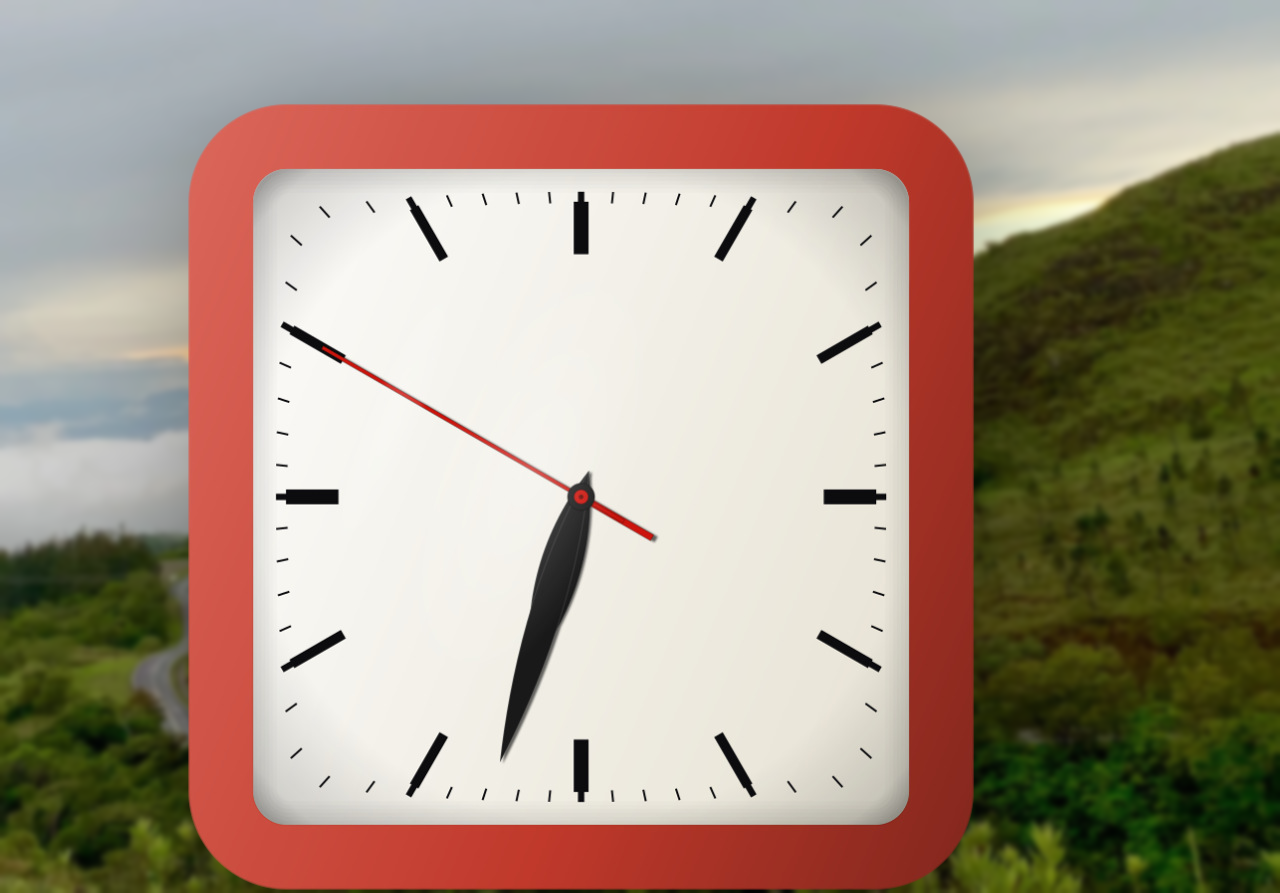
6:32:50
